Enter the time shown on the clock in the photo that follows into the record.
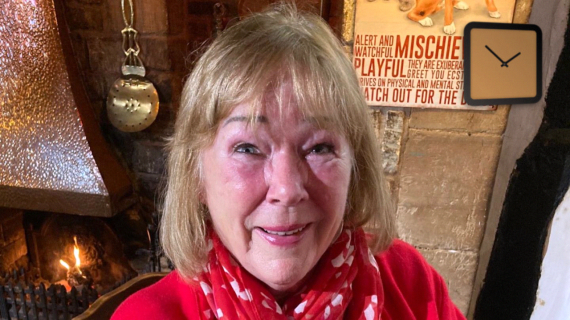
1:52
